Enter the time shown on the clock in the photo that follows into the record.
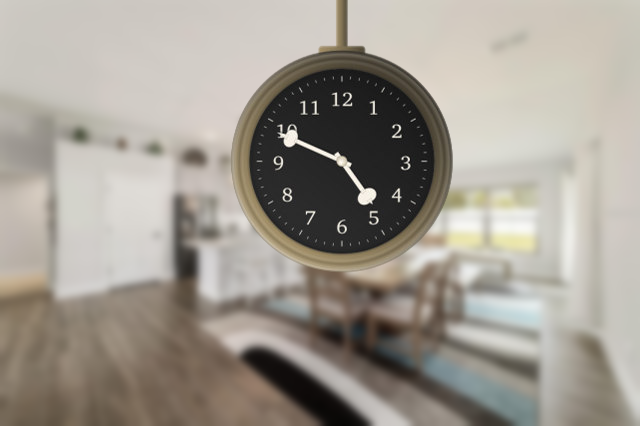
4:49
